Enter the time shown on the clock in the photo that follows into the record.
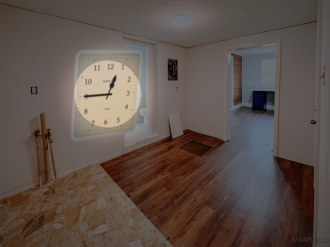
12:45
